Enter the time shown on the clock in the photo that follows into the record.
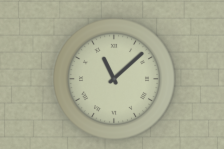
11:08
